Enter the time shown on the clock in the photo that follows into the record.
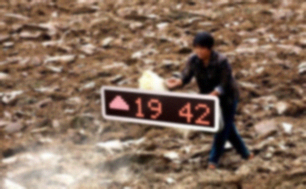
19:42
